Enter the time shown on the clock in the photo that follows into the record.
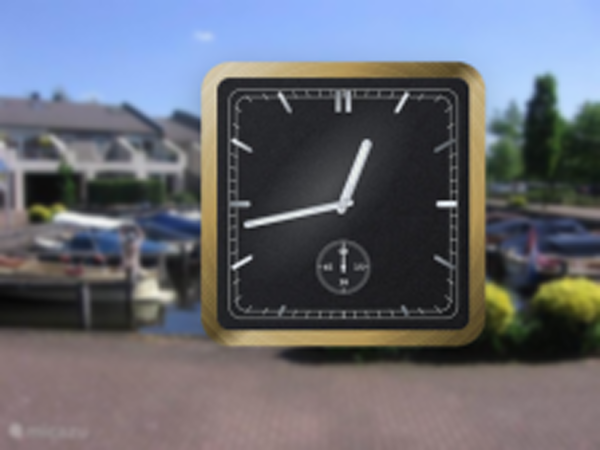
12:43
